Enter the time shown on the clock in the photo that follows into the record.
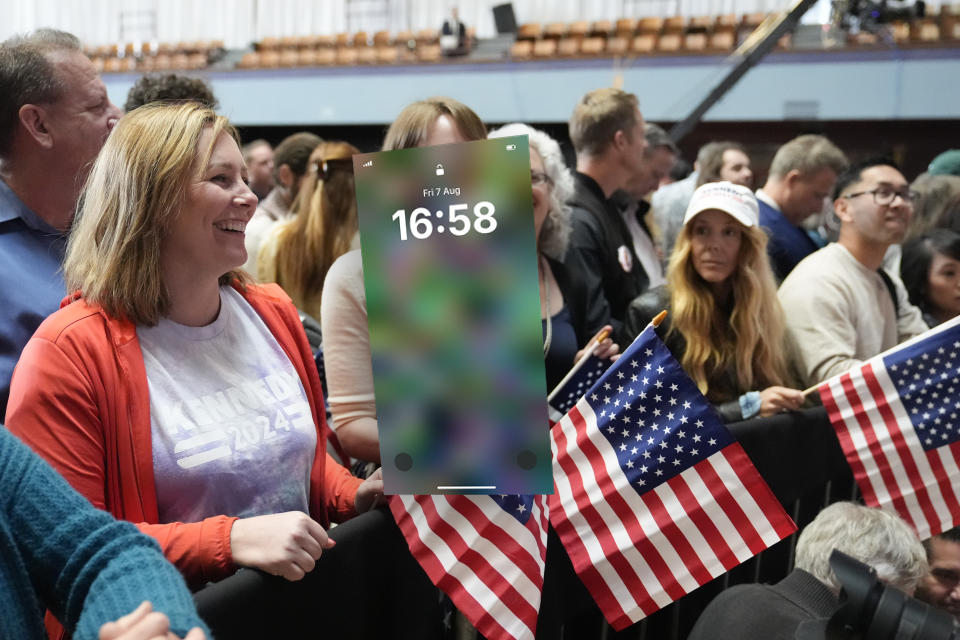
16:58
